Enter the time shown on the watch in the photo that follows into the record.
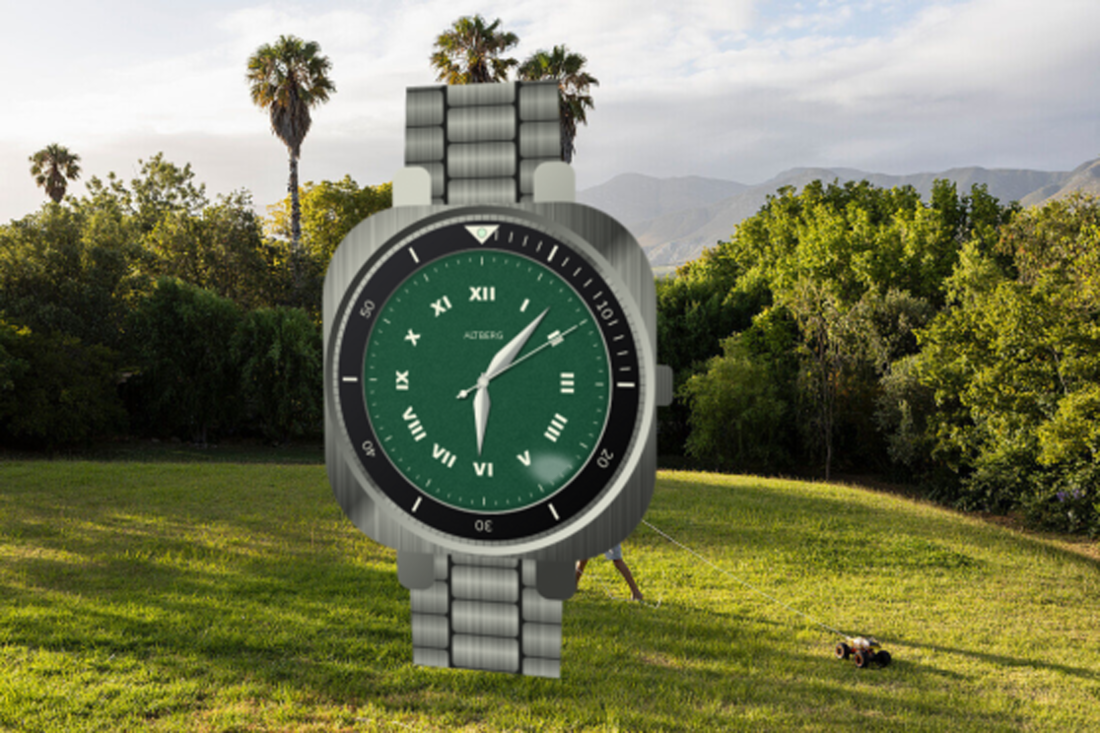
6:07:10
